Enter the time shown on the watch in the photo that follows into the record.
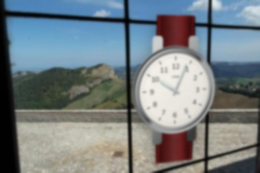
10:04
